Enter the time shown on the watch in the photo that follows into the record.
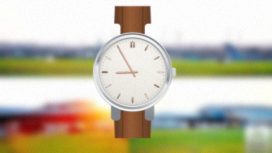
8:55
